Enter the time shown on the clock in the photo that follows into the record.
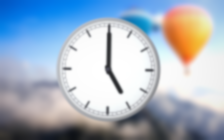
5:00
